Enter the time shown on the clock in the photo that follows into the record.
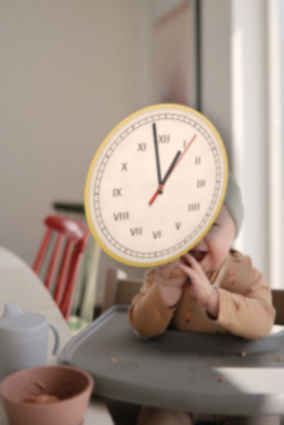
12:58:06
